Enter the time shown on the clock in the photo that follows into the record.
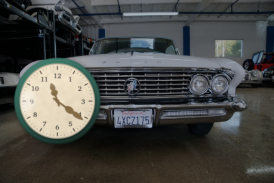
11:21
